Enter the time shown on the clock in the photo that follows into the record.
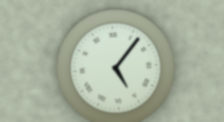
5:07
